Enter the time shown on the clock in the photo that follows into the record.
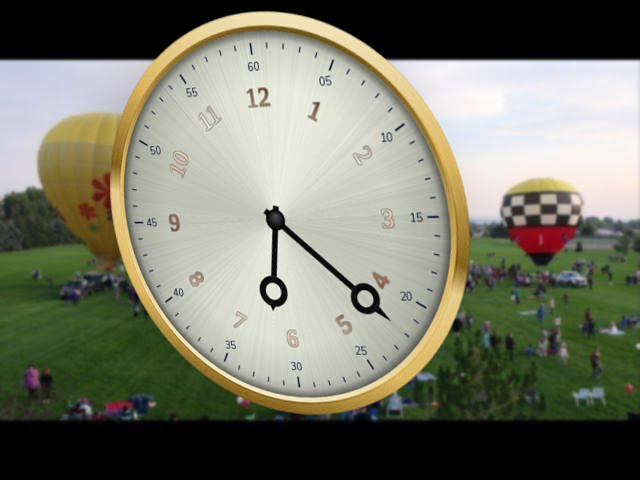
6:22
